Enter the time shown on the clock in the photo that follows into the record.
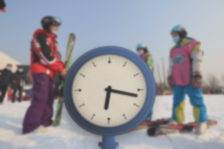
6:17
